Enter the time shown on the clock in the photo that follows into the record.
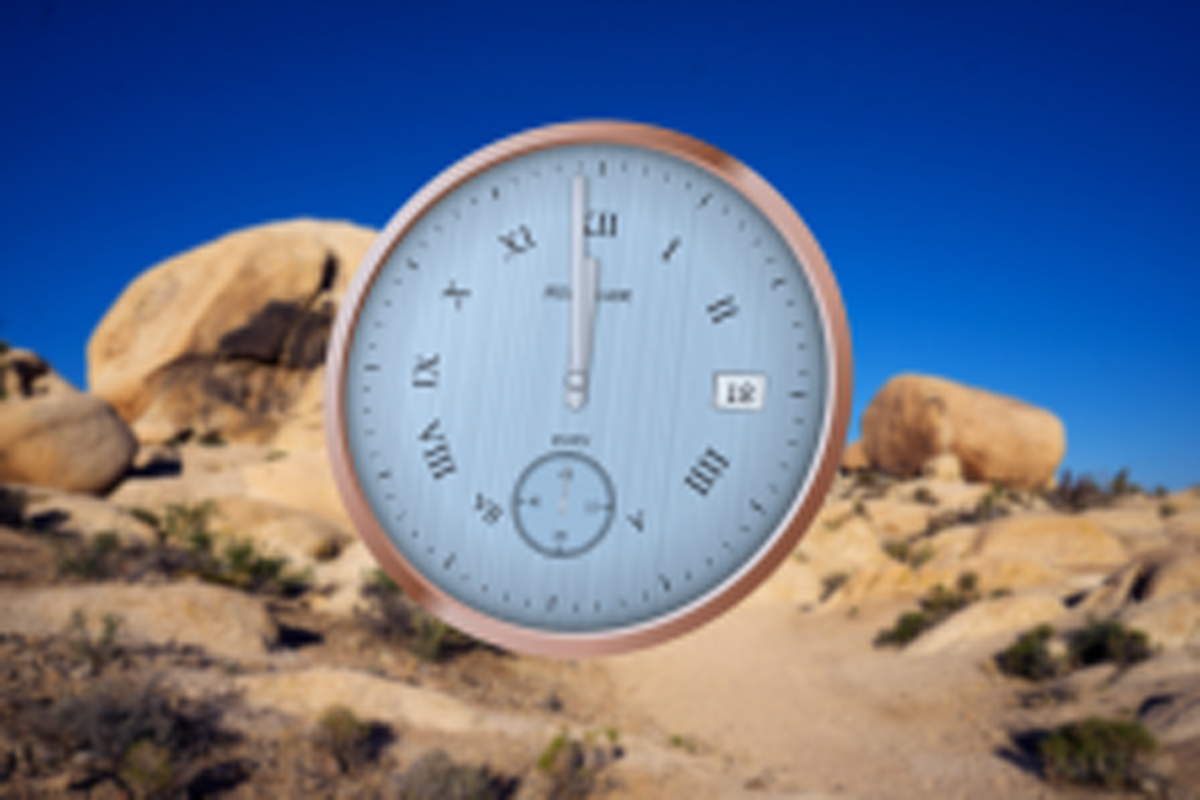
11:59
